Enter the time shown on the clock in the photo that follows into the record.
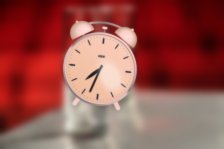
7:33
